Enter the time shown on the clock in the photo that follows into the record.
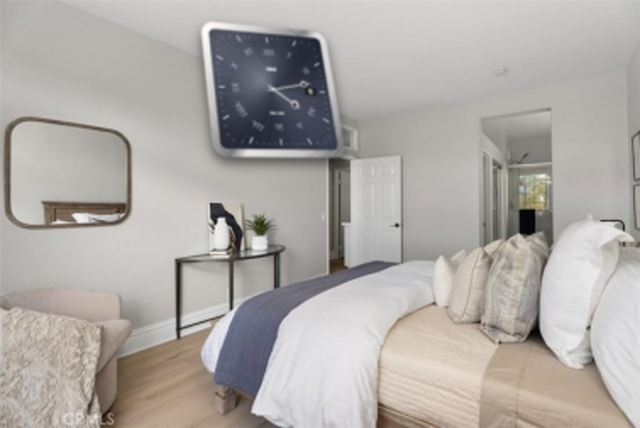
4:13
